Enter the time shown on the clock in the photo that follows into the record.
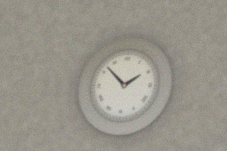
1:52
